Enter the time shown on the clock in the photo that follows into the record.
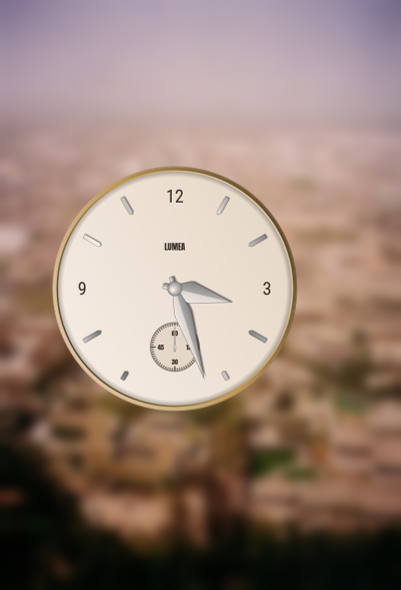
3:27
